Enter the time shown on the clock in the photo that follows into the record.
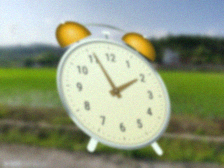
1:56
